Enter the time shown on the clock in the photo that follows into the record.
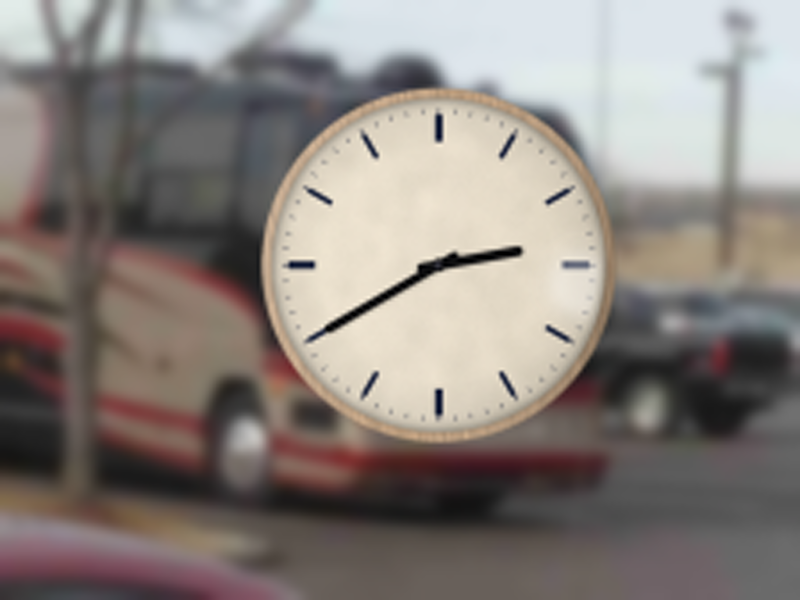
2:40
